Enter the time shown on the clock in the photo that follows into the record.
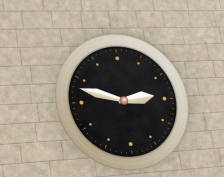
2:48
